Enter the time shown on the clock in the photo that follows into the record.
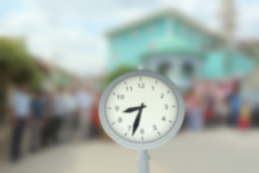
8:33
